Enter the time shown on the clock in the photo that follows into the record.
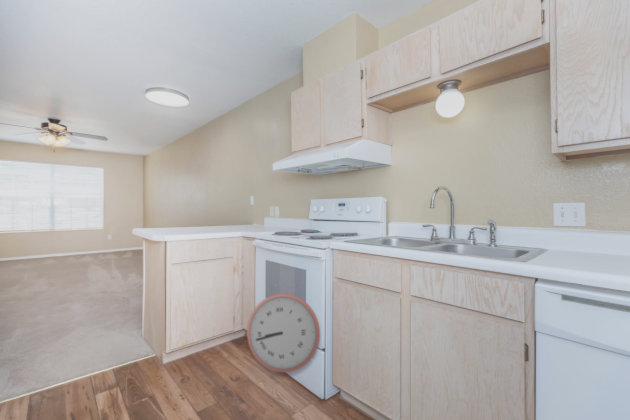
8:43
